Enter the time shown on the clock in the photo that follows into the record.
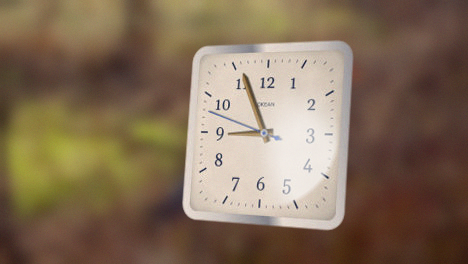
8:55:48
